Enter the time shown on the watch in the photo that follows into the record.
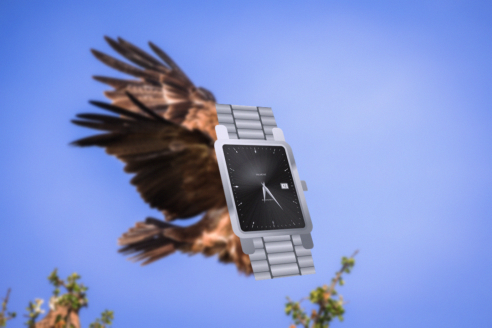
6:25
